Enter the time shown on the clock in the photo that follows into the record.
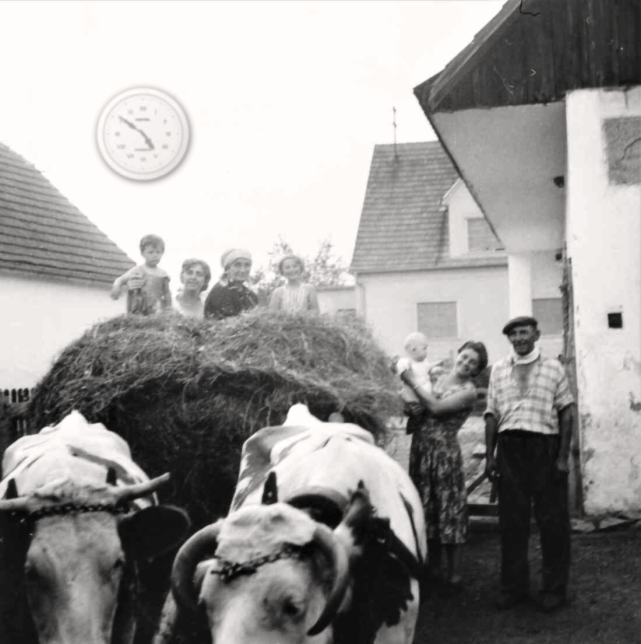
4:51
